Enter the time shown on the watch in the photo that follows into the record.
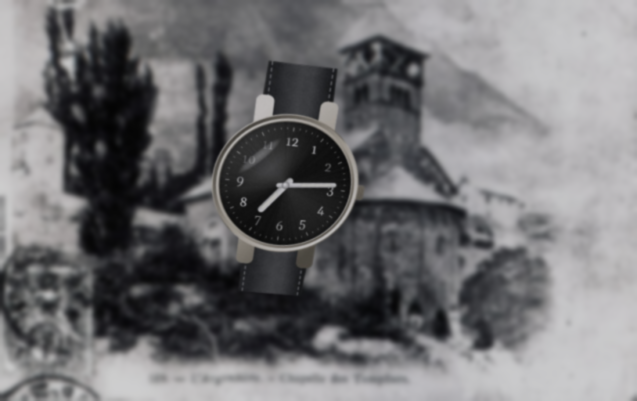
7:14
